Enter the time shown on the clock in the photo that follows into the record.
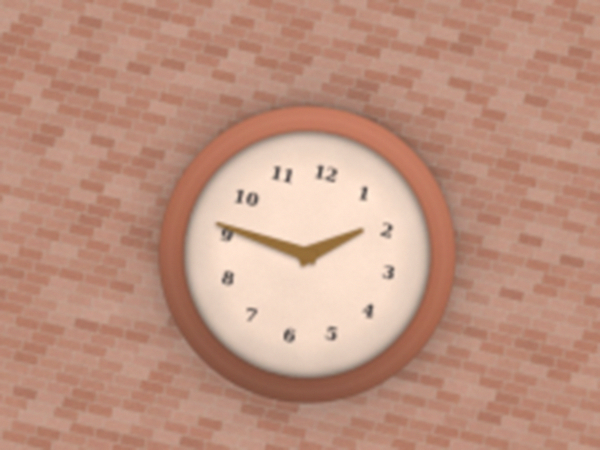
1:46
